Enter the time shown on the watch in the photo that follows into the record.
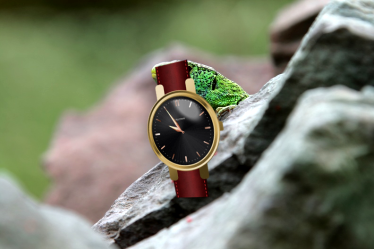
9:55
